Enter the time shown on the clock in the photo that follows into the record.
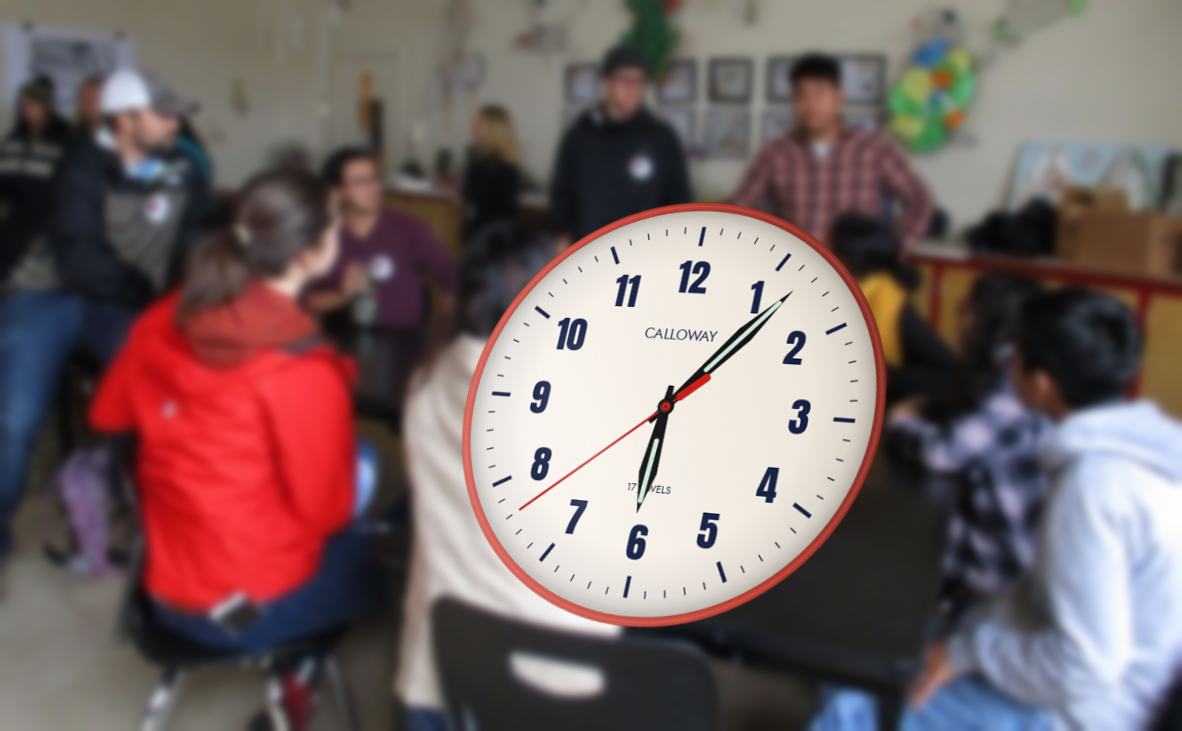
6:06:38
